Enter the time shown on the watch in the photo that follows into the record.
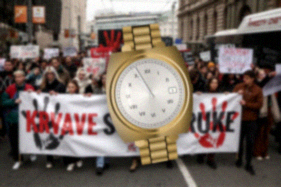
10:56
